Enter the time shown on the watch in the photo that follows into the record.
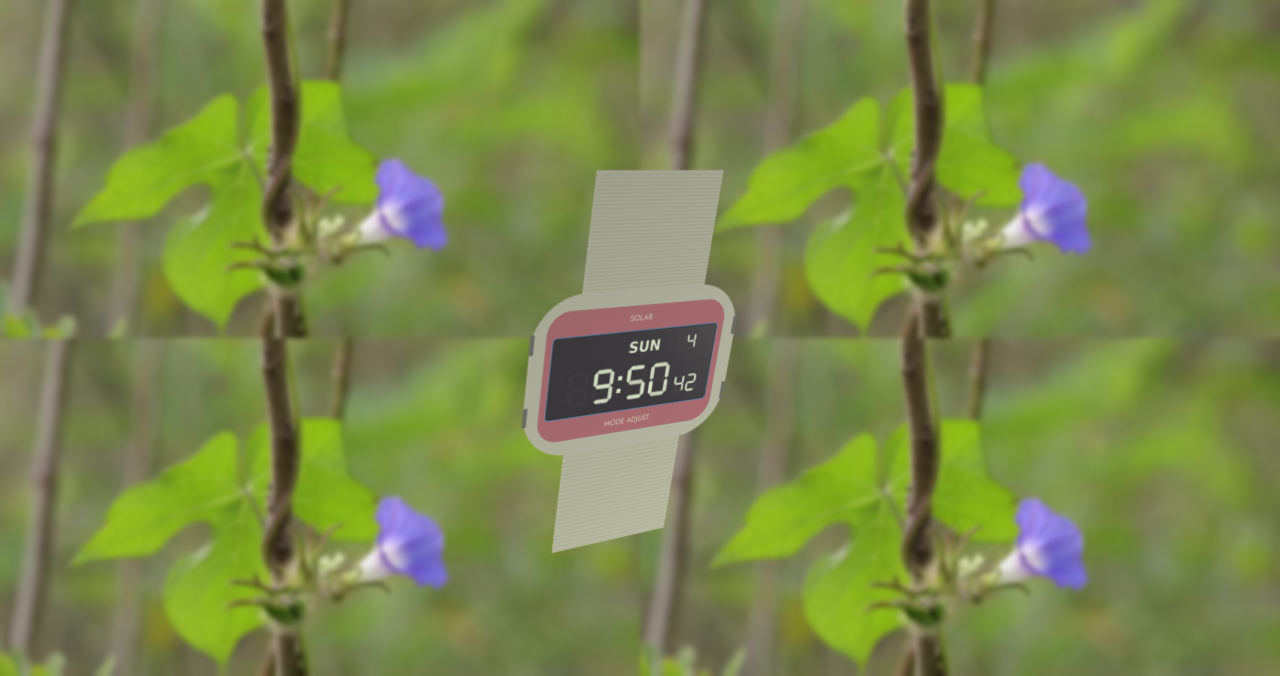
9:50:42
